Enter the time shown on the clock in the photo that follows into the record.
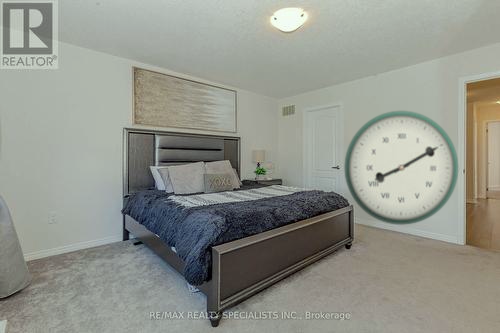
8:10
